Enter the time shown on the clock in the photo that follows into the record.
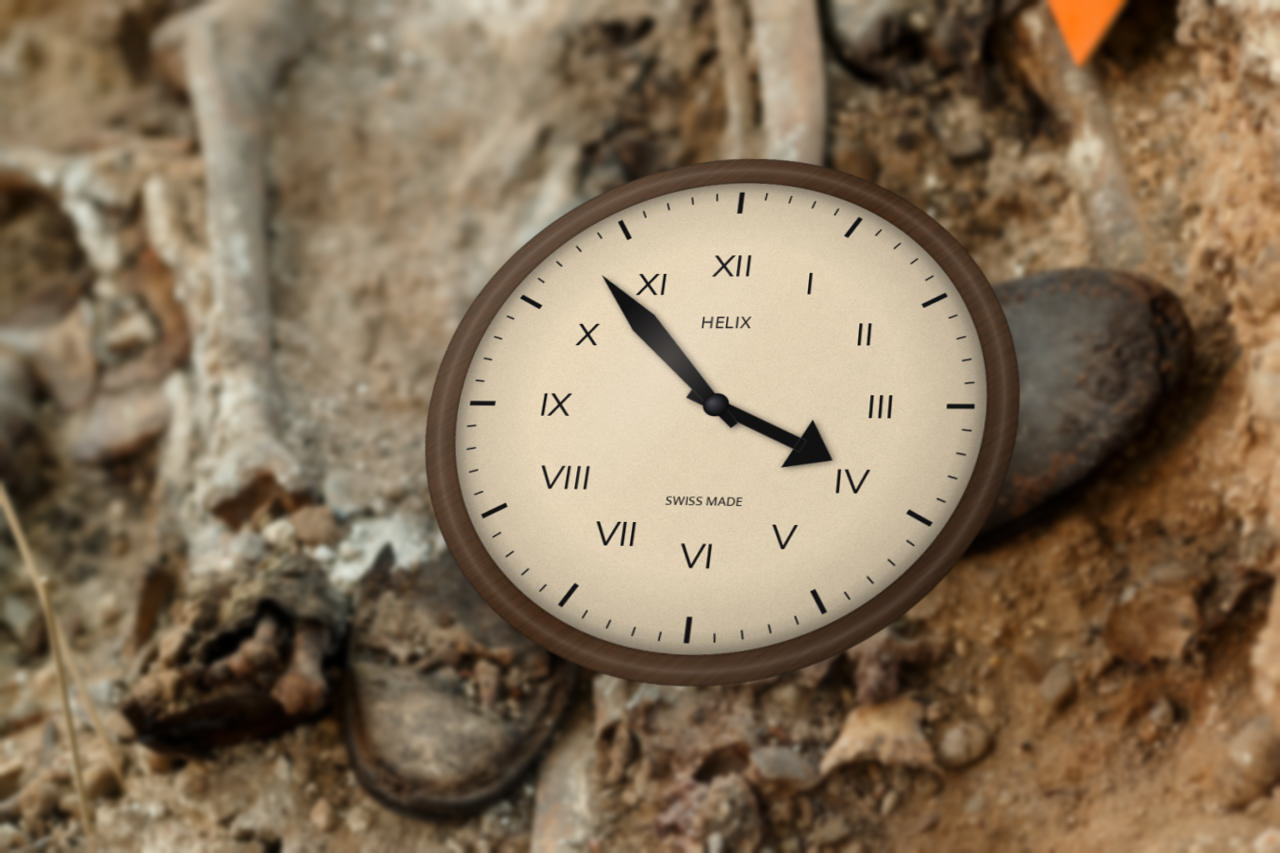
3:53
